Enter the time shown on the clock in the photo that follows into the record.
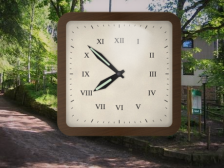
7:52
